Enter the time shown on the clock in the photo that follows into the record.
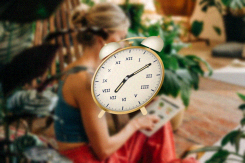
7:10
